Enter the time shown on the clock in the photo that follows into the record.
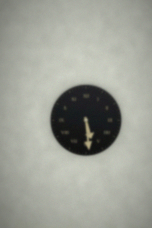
5:29
